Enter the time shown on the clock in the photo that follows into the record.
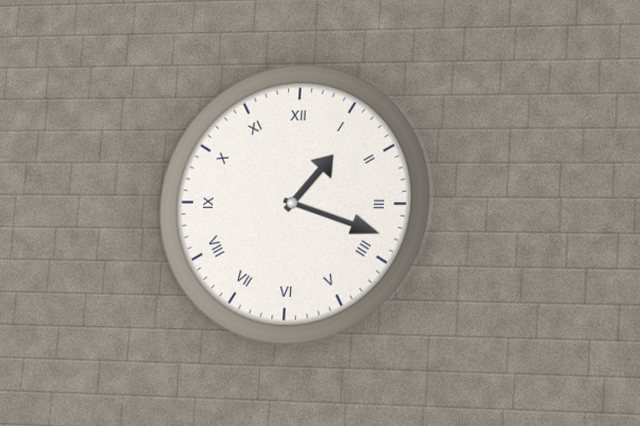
1:18
